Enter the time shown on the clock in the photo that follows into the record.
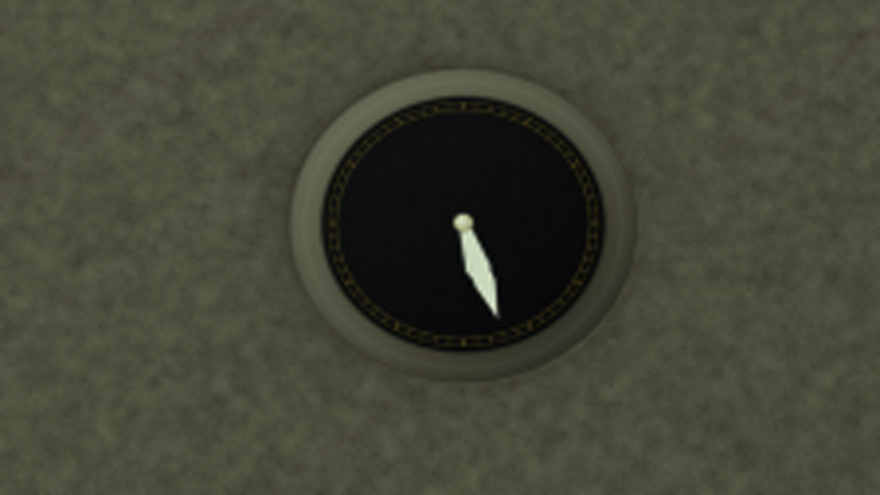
5:27
